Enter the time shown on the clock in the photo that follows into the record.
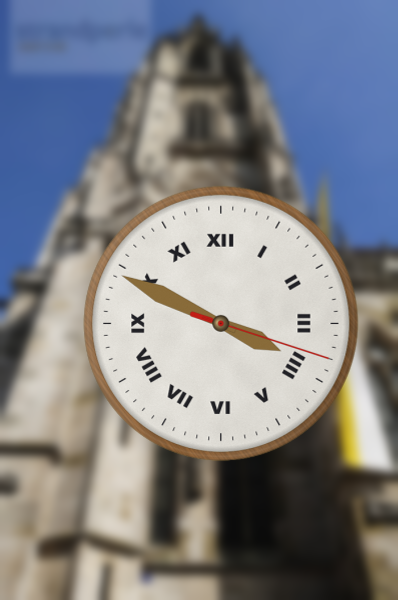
3:49:18
